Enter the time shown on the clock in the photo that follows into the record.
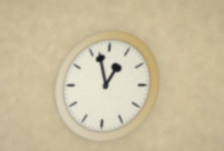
12:57
